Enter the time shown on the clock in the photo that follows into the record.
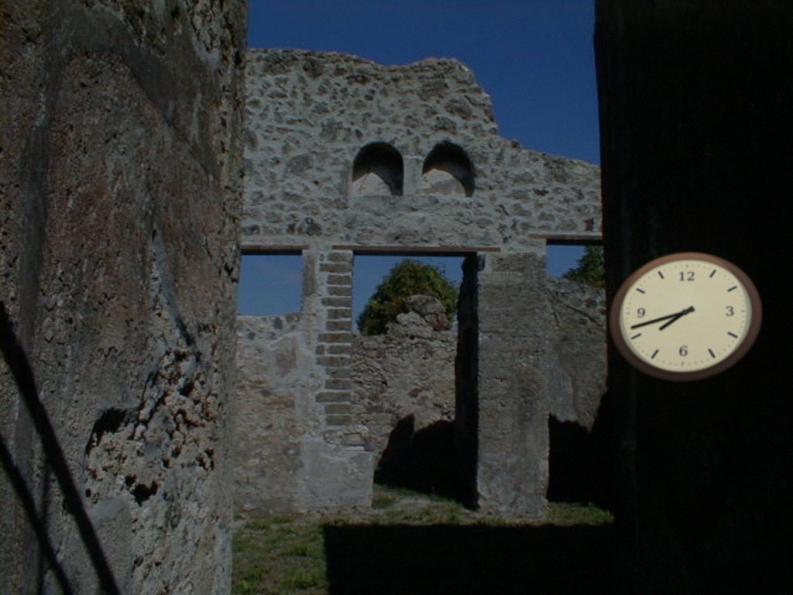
7:42
